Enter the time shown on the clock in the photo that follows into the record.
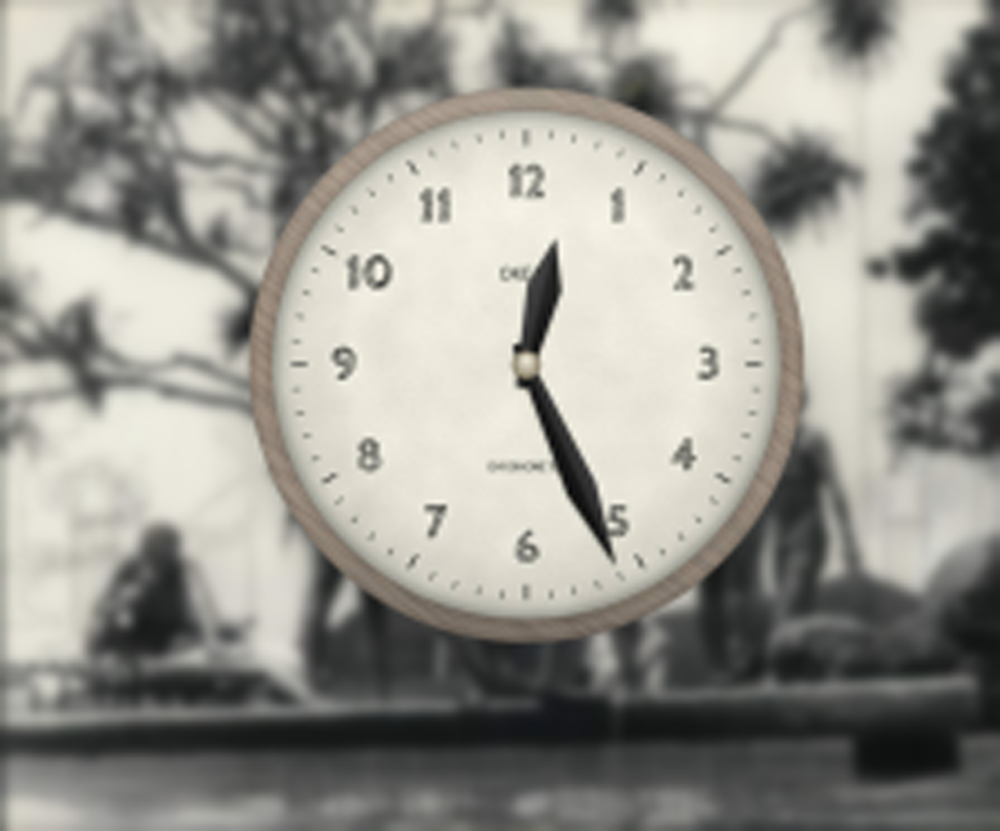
12:26
